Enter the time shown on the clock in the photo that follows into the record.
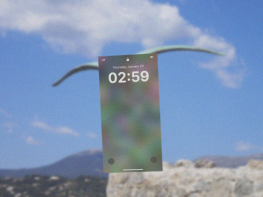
2:59
